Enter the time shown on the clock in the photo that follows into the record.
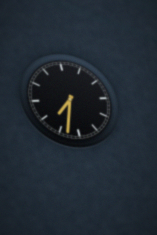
7:33
